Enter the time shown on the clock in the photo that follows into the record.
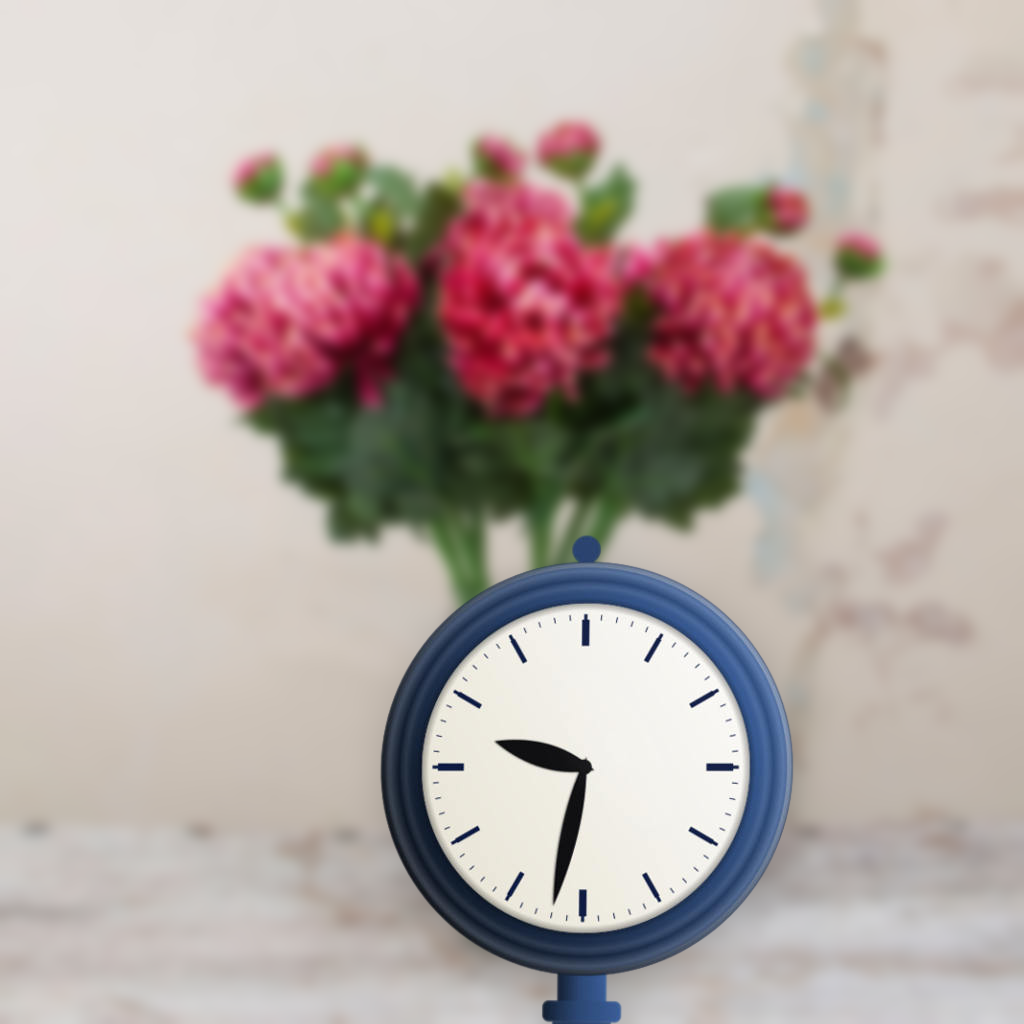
9:32
